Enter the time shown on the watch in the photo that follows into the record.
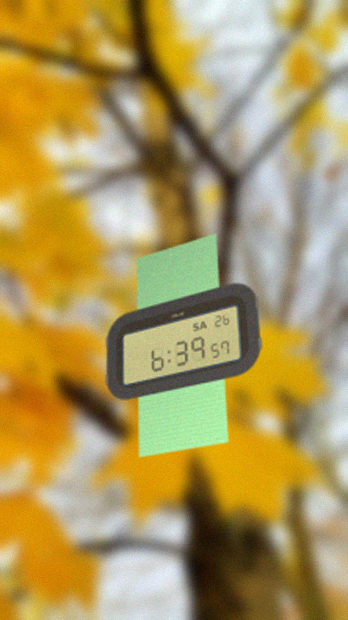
6:39:57
